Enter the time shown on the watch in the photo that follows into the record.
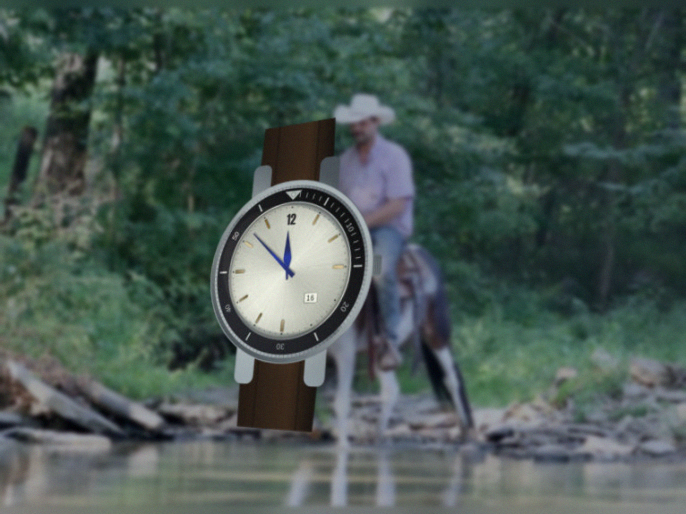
11:52
